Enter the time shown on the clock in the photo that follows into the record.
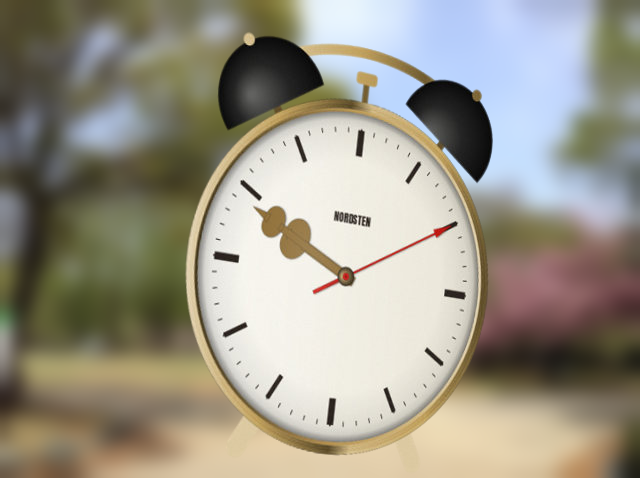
9:49:10
